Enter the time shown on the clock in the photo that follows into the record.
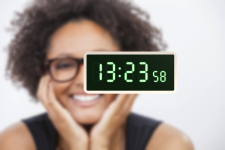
13:23:58
